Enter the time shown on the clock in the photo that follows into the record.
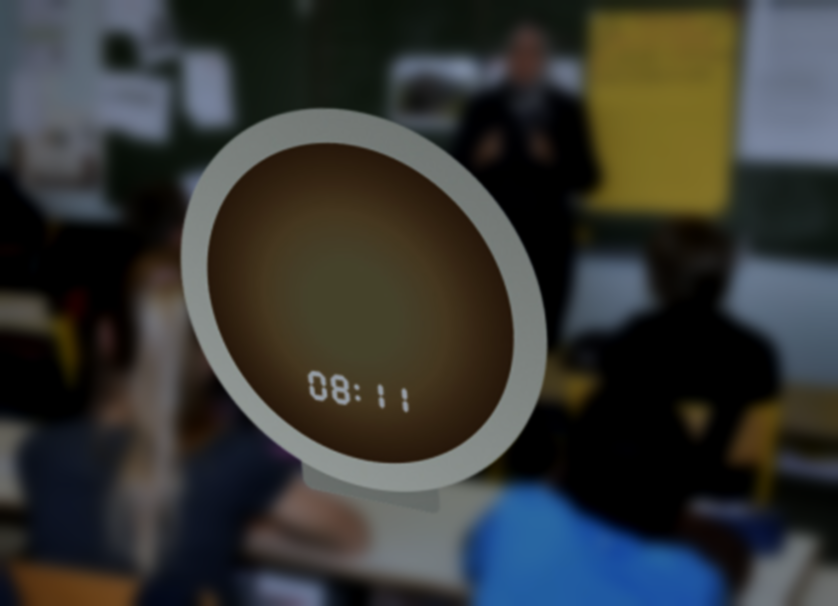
8:11
